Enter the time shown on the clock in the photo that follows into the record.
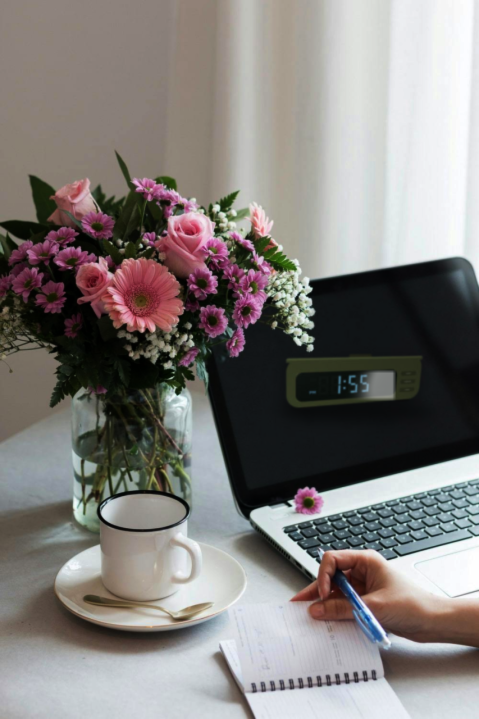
1:55
